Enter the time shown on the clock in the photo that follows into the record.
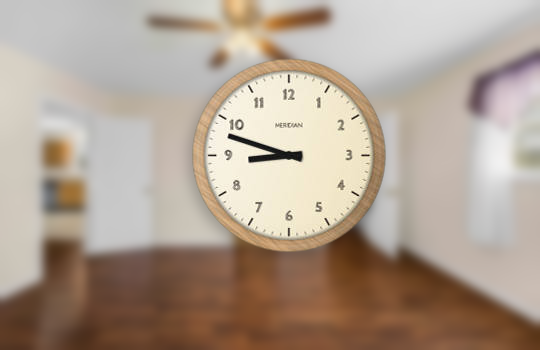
8:48
